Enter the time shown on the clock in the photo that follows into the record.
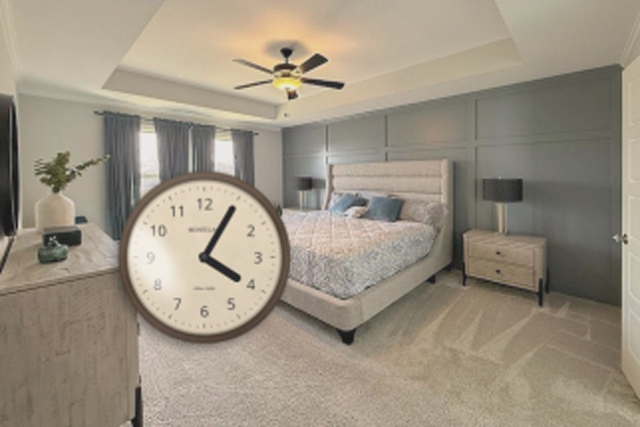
4:05
